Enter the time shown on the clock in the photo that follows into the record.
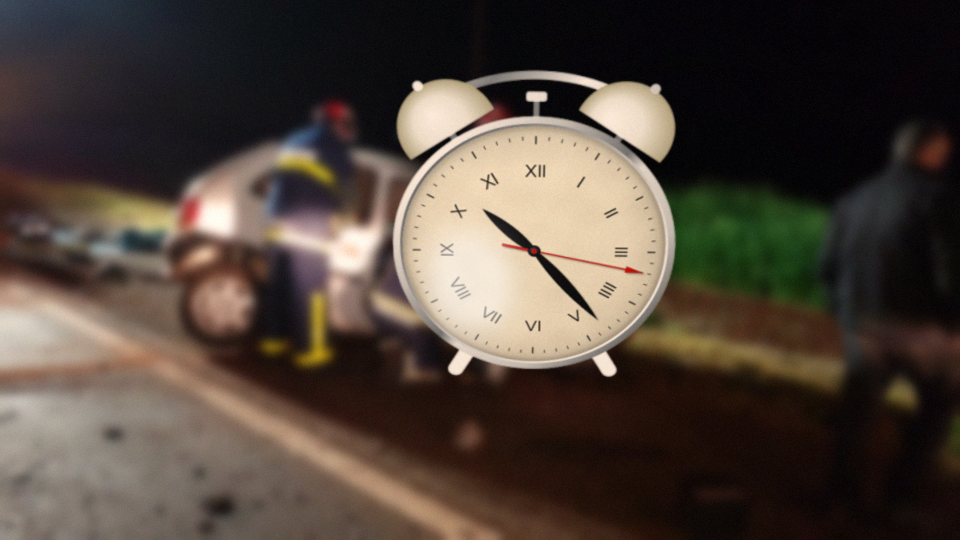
10:23:17
